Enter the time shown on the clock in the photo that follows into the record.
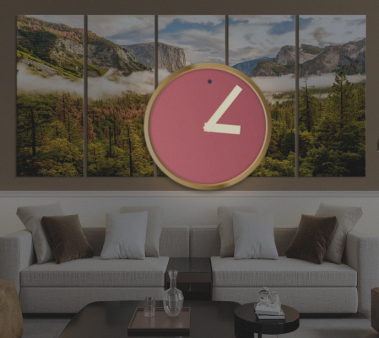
3:06
